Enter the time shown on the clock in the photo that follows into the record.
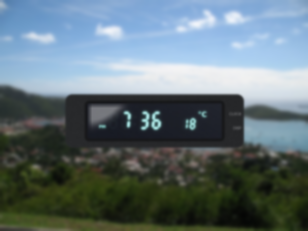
7:36
